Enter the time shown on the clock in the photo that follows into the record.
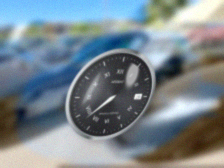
7:38
